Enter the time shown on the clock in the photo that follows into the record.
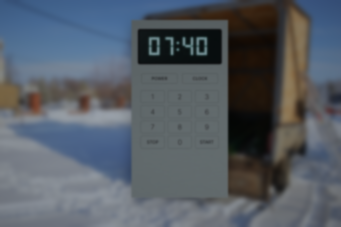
7:40
